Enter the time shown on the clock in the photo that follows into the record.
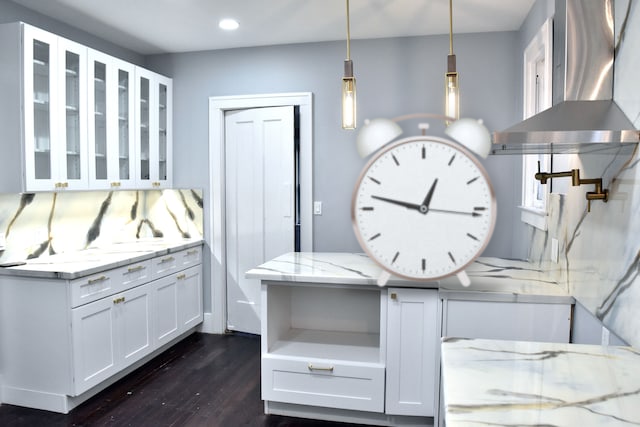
12:47:16
